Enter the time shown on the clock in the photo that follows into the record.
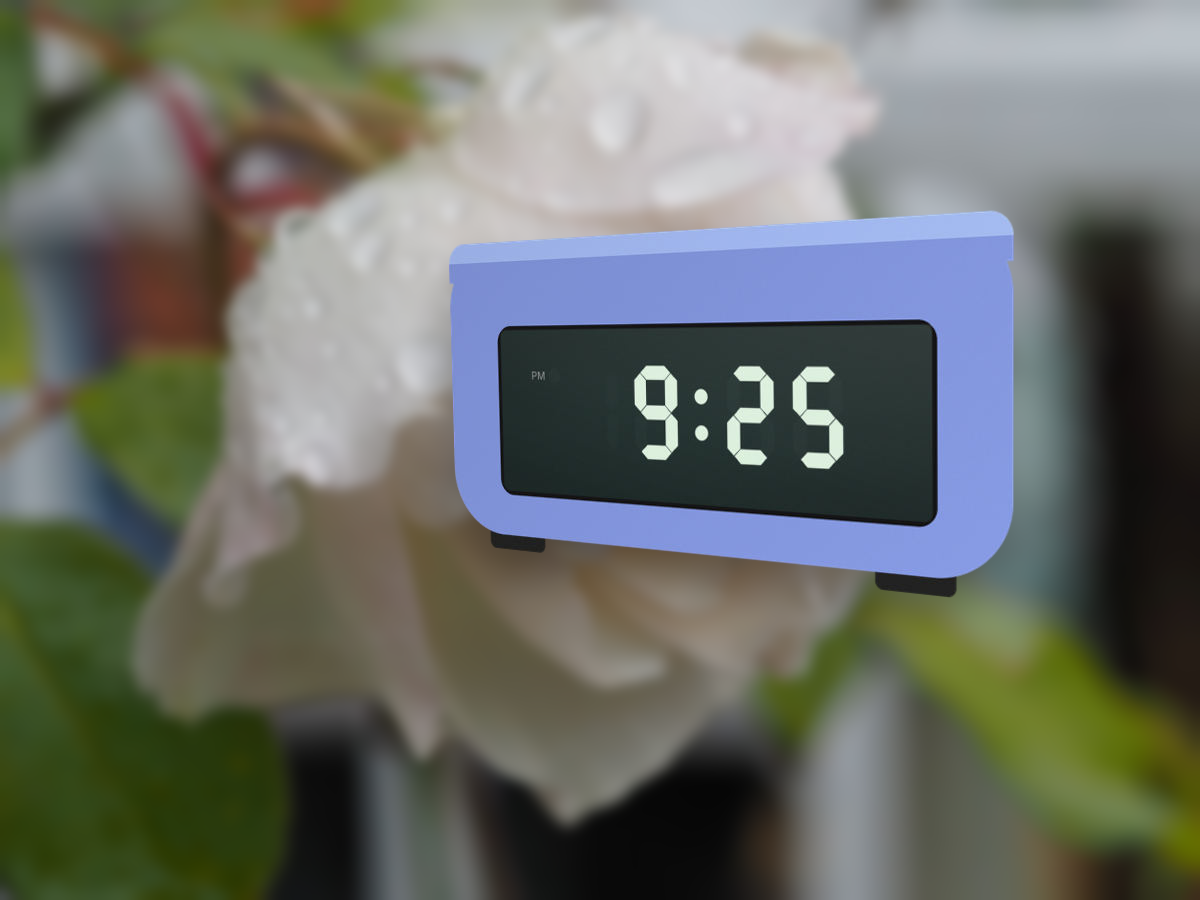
9:25
